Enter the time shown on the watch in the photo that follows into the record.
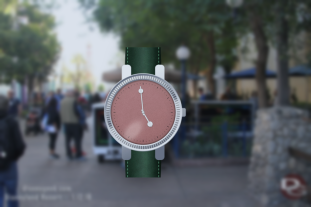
4:59
